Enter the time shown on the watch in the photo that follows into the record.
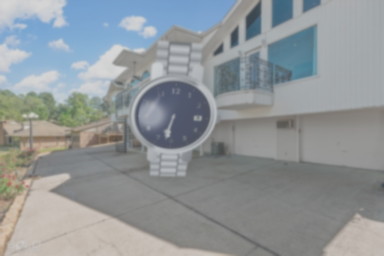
6:32
